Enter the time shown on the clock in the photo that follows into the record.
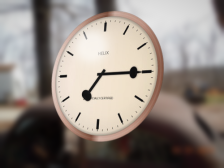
7:15
